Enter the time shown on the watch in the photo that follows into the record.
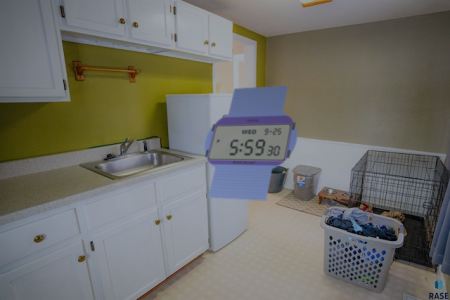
5:59:30
